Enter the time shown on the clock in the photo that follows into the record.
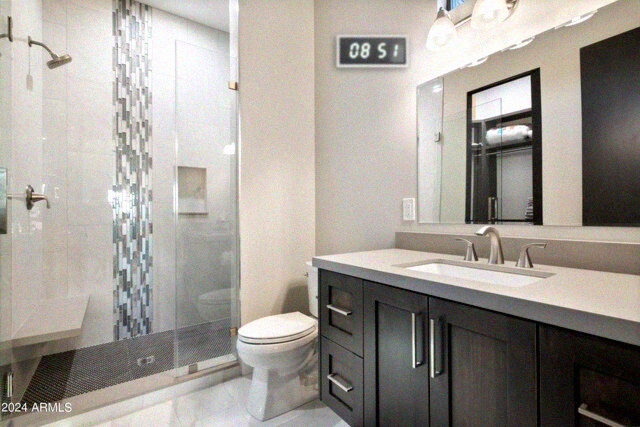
8:51
